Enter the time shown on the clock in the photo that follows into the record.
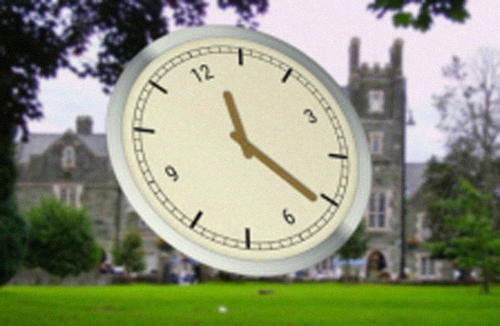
12:26
